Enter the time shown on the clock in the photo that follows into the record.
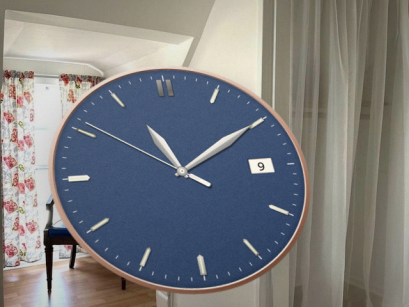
11:09:51
